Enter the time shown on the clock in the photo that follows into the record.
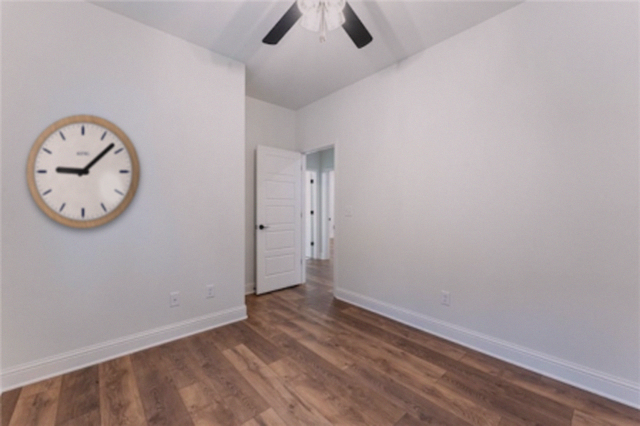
9:08
